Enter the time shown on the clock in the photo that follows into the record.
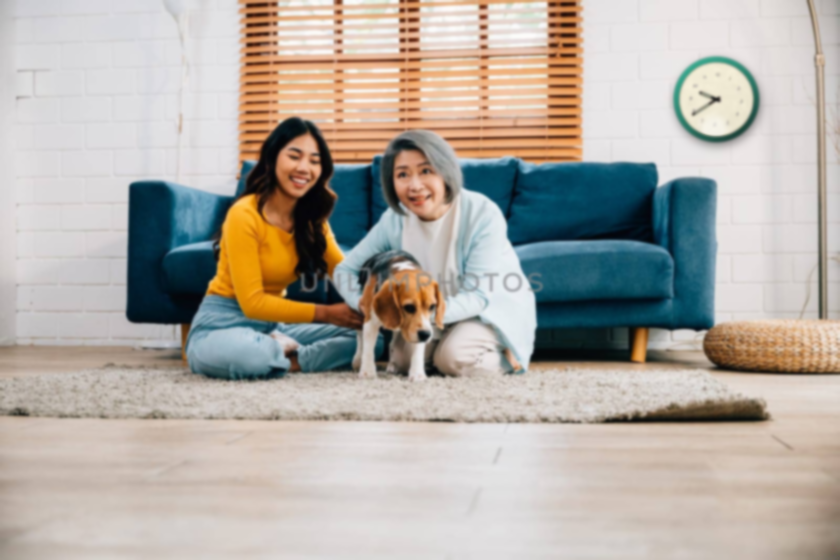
9:39
